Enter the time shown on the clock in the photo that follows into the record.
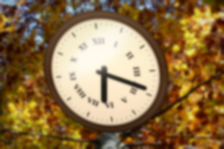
6:19
